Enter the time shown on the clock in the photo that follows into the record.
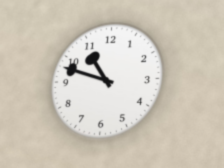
10:48
